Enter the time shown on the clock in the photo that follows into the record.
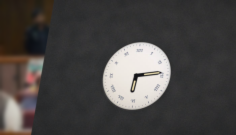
6:14
